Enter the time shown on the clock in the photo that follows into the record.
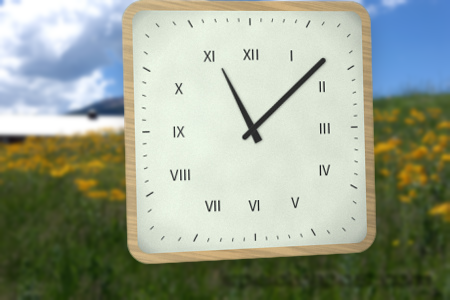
11:08
